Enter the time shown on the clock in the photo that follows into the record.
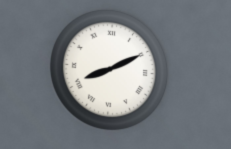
8:10
